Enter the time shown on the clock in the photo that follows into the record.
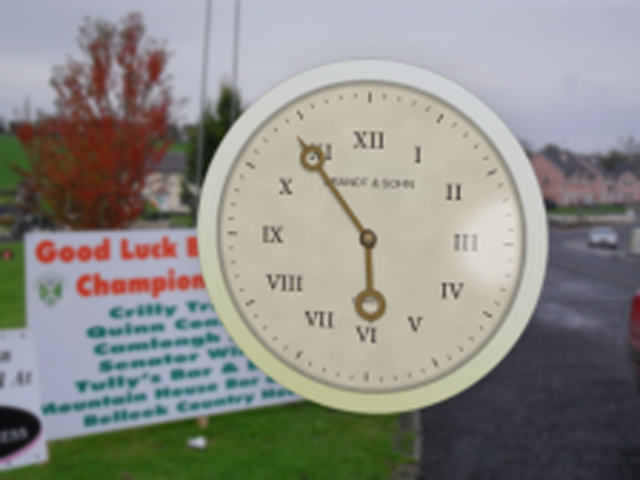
5:54
